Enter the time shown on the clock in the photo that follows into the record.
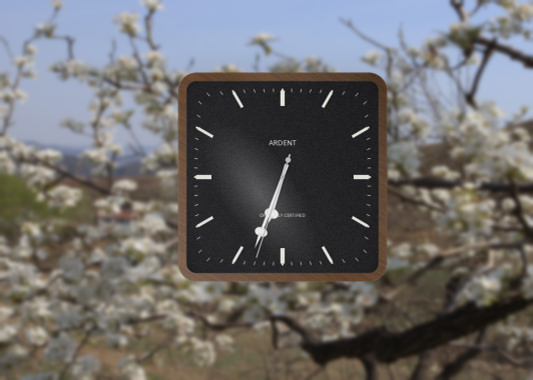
6:33:33
